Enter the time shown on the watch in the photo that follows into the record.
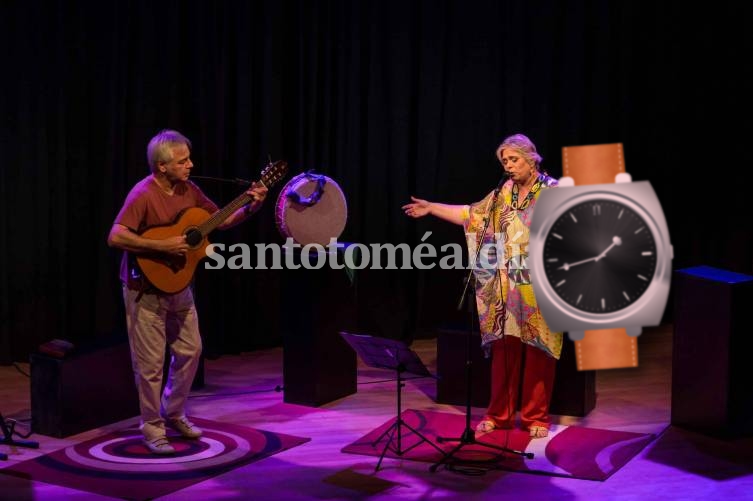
1:43
